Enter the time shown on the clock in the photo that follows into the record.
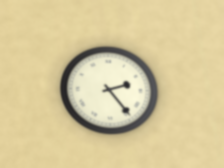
2:24
